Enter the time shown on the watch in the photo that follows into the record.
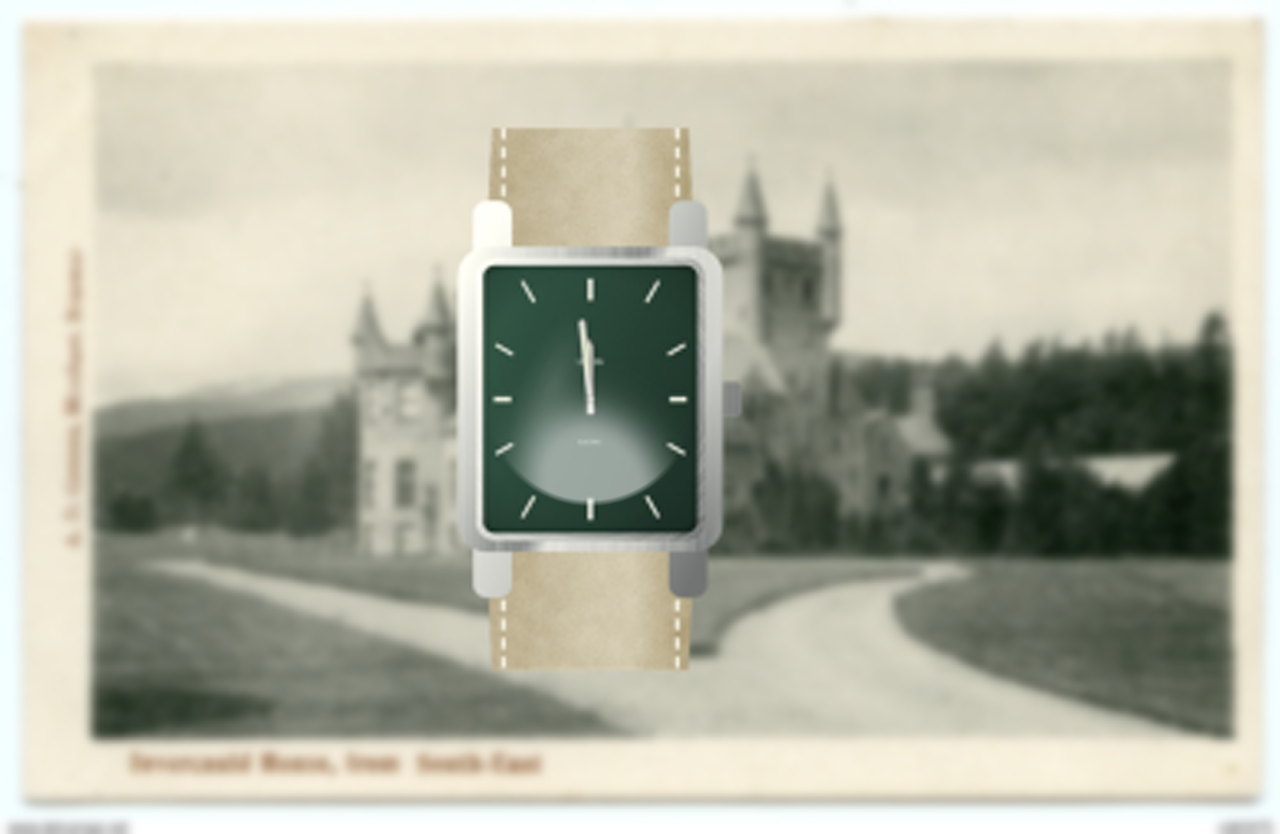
11:59
